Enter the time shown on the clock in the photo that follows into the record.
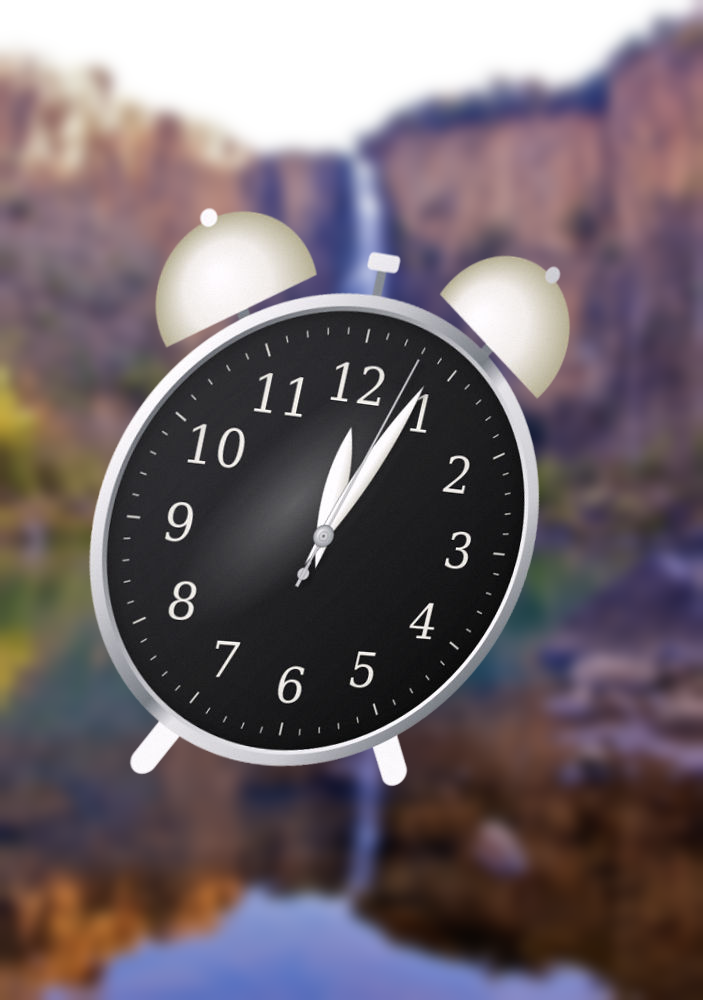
12:04:03
